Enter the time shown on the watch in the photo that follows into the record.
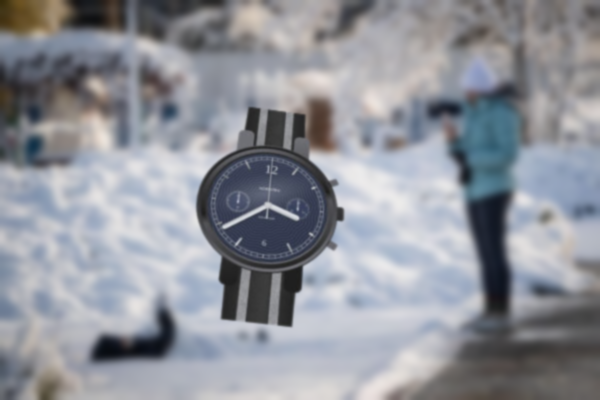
3:39
